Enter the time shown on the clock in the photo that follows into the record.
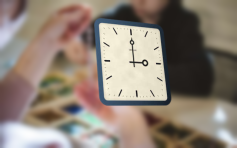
3:00
